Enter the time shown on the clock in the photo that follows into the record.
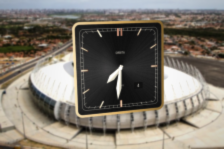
7:31
